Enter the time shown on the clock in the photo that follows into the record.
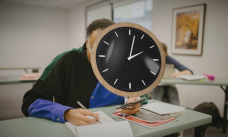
2:02
